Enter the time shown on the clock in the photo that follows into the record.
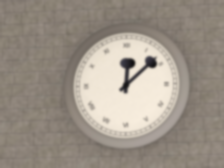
12:08
